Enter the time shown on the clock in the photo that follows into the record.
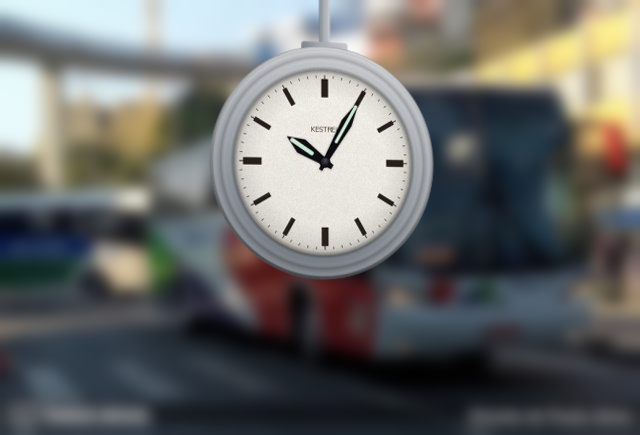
10:05
